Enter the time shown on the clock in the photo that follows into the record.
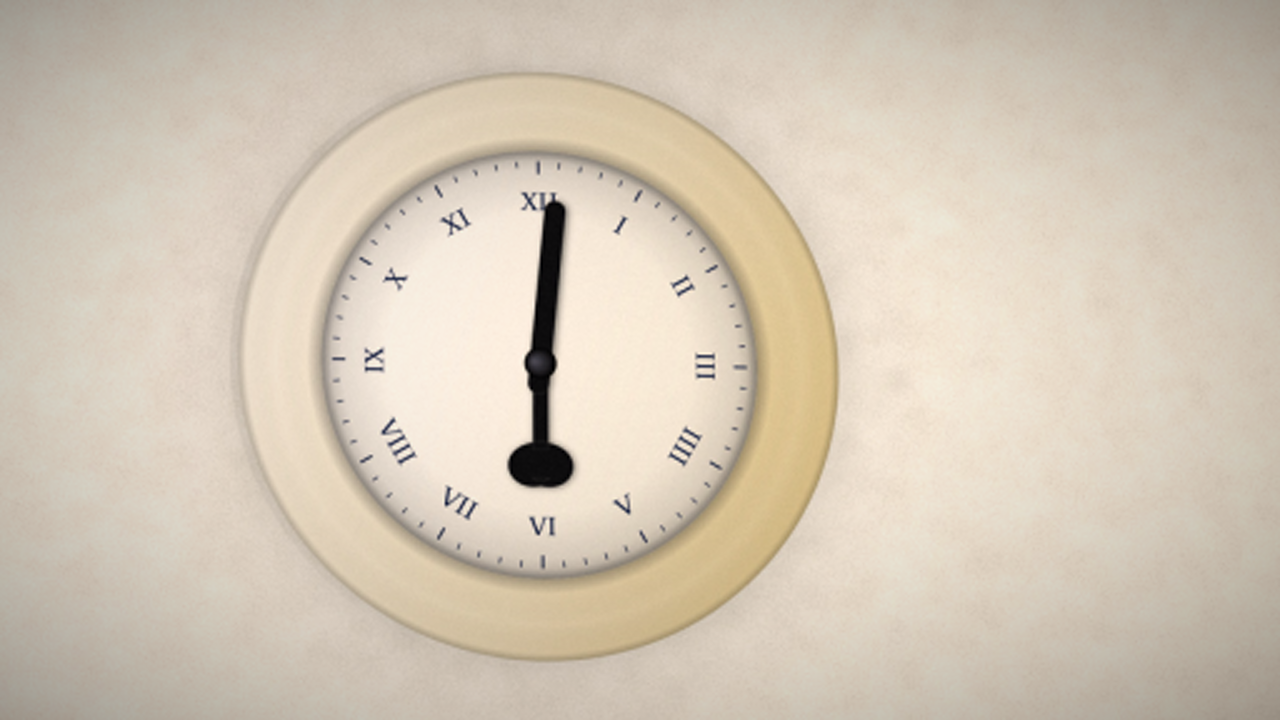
6:01
